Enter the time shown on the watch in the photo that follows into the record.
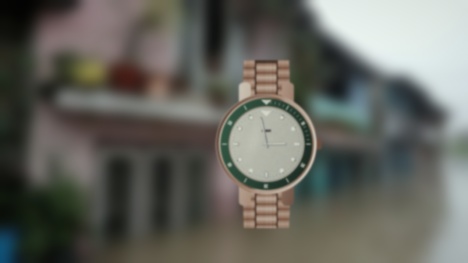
2:58
